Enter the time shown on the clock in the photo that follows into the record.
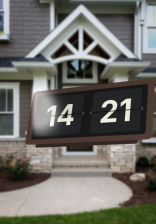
14:21
